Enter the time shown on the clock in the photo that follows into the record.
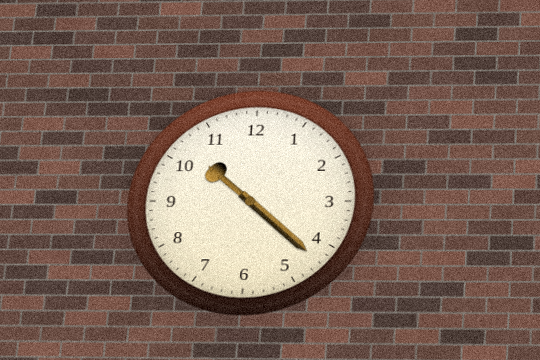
10:22
